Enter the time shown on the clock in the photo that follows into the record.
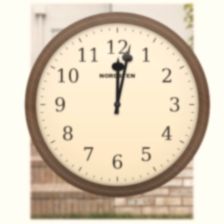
12:02
